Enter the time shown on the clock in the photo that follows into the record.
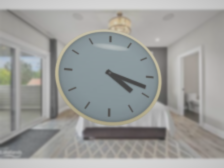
4:18
